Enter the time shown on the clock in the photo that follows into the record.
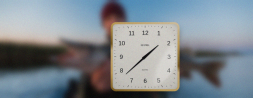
1:38
